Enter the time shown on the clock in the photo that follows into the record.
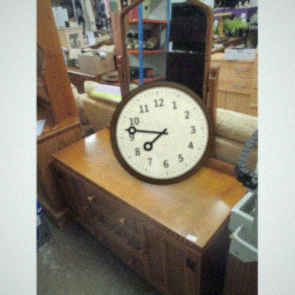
7:47
